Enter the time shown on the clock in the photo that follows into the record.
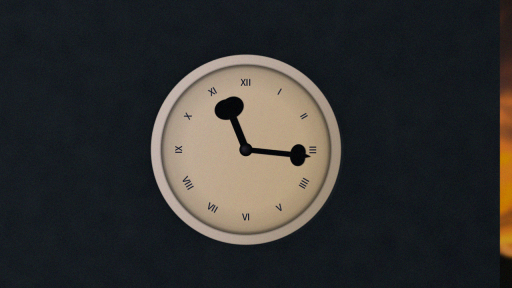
11:16
